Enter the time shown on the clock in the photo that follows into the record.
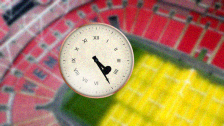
4:25
